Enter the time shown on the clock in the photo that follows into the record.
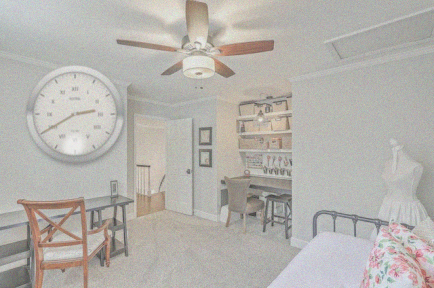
2:40
